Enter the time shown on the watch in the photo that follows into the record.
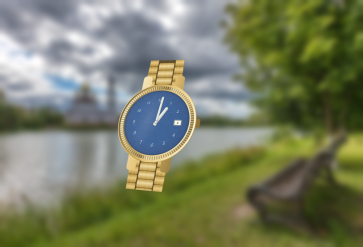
1:01
